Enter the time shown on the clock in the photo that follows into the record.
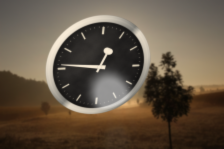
12:46
